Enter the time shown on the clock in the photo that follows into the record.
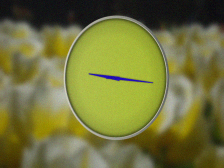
9:16
